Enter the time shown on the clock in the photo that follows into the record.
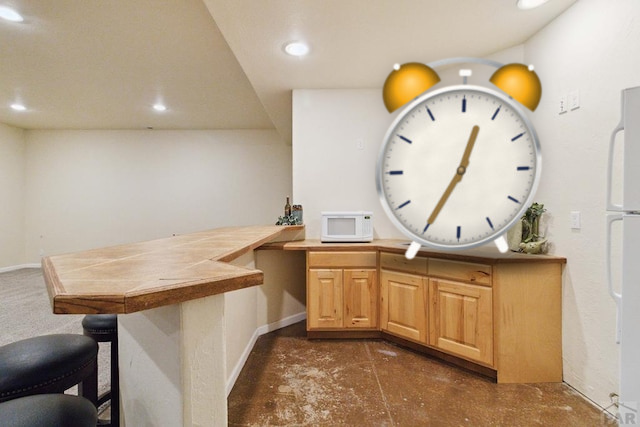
12:35
